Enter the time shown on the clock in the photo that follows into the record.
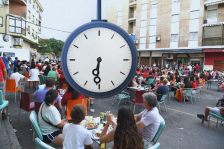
6:31
